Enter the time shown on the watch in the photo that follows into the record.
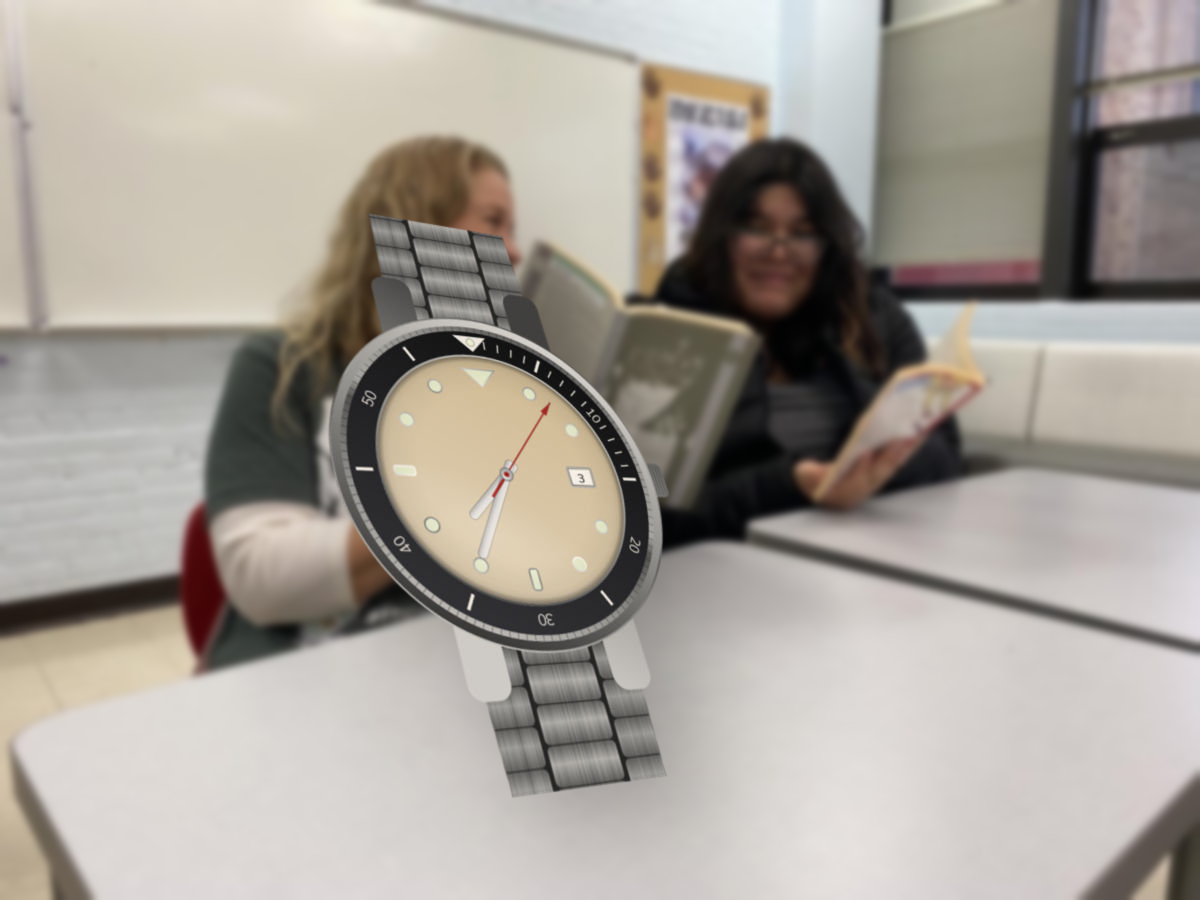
7:35:07
